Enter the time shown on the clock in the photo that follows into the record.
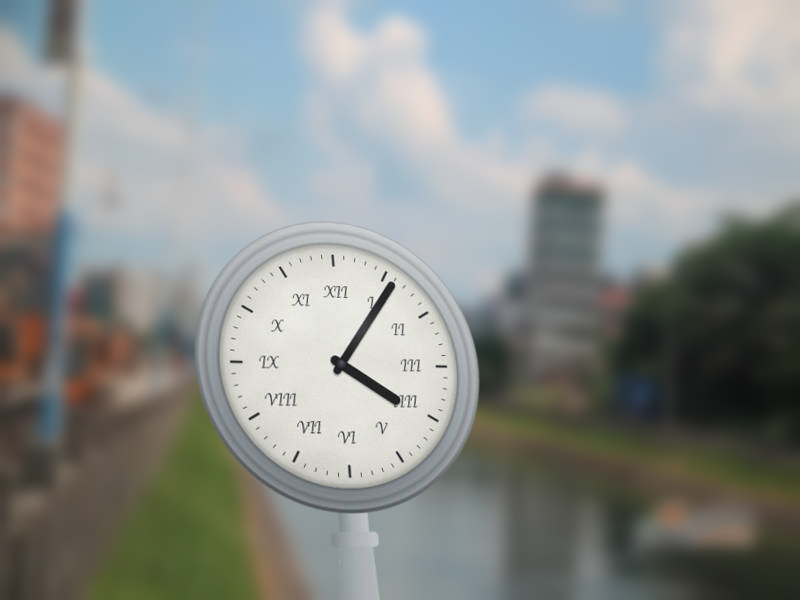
4:06
